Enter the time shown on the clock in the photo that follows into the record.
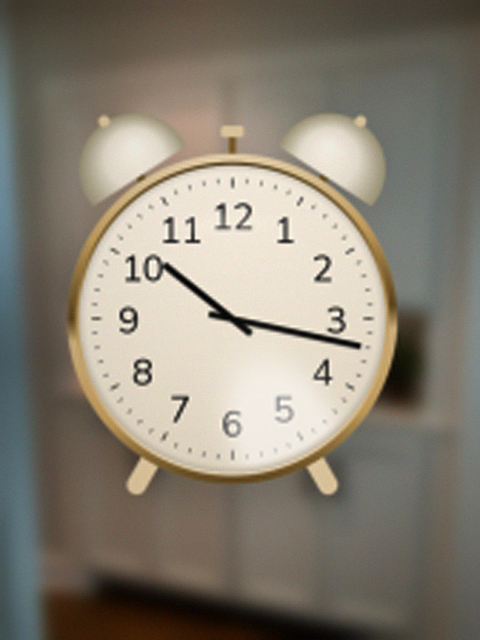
10:17
